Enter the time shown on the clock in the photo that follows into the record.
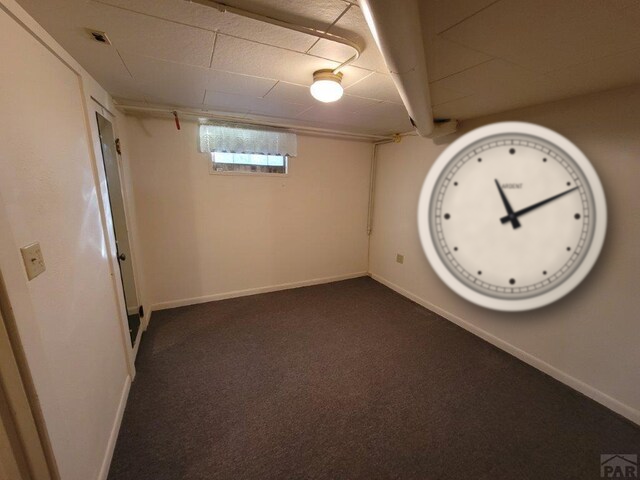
11:11
